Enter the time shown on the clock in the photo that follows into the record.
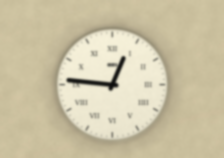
12:46
